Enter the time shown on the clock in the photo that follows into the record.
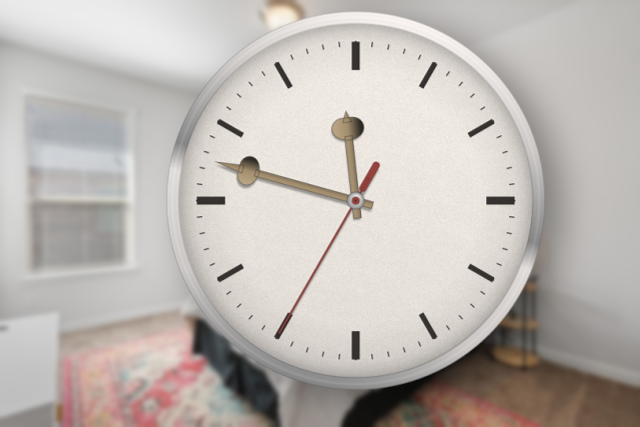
11:47:35
